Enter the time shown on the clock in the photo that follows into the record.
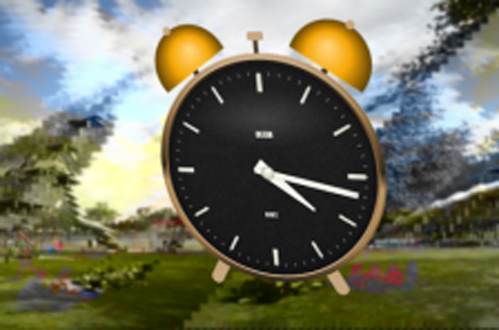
4:17
